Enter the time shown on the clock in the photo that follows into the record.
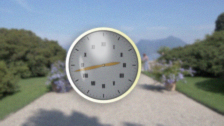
2:43
